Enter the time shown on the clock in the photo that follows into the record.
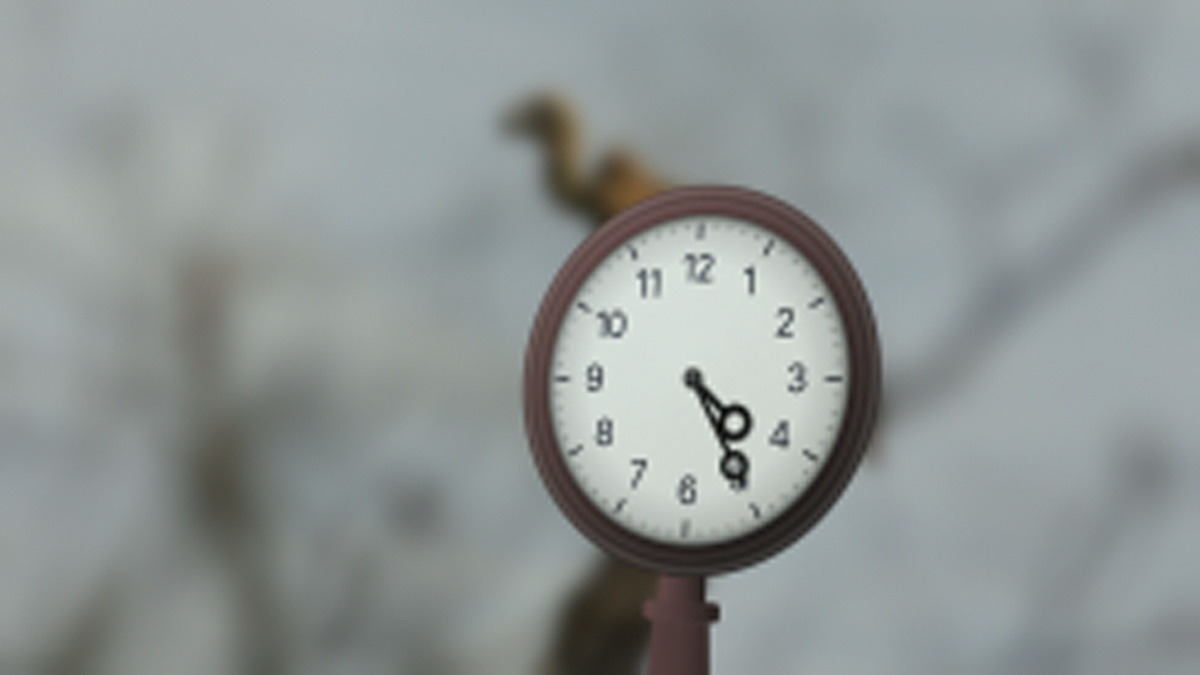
4:25
